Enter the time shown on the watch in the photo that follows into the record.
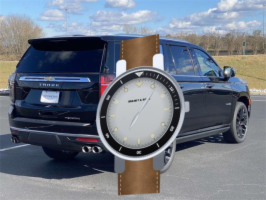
7:06
